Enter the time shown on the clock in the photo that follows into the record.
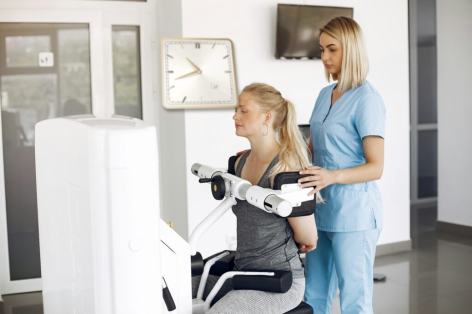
10:42
